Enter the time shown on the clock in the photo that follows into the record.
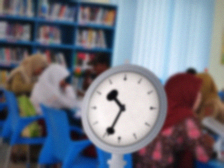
10:34
